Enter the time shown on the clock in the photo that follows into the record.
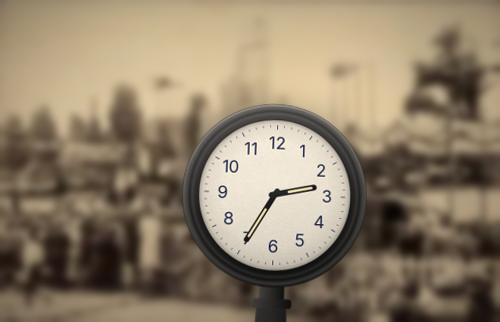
2:35
